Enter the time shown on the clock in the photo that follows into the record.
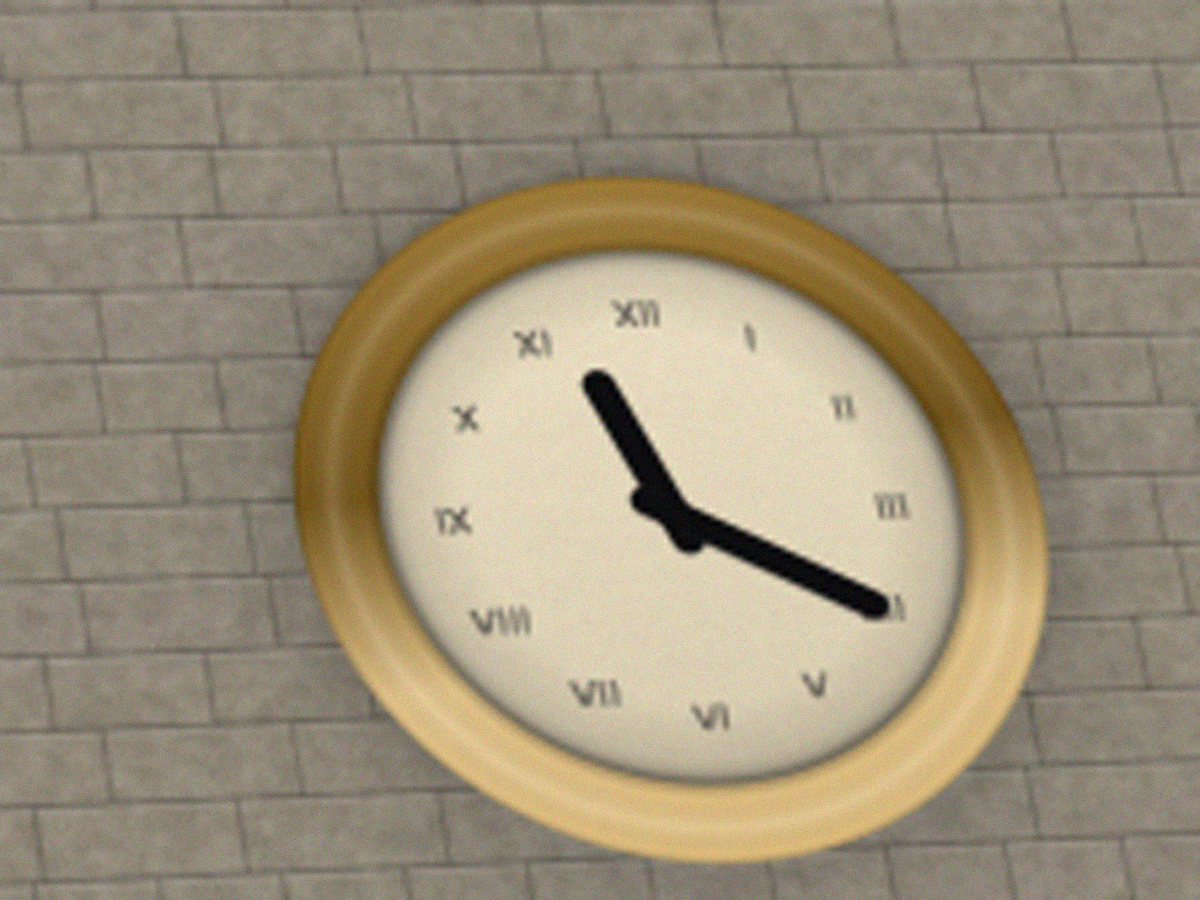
11:20
